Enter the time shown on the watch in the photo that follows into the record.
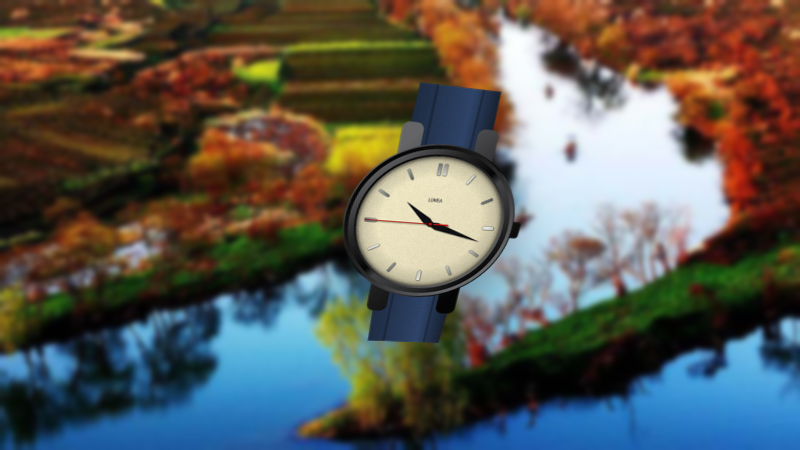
10:17:45
